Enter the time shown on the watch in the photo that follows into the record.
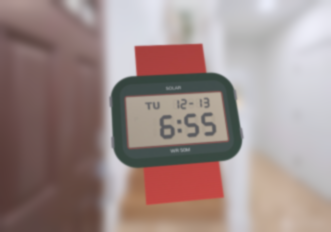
6:55
